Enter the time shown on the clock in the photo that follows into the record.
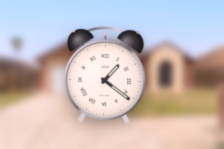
1:21
